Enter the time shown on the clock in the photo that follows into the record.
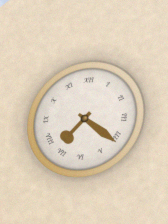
7:21
